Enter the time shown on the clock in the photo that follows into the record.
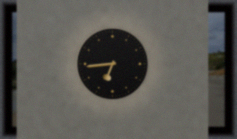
6:44
